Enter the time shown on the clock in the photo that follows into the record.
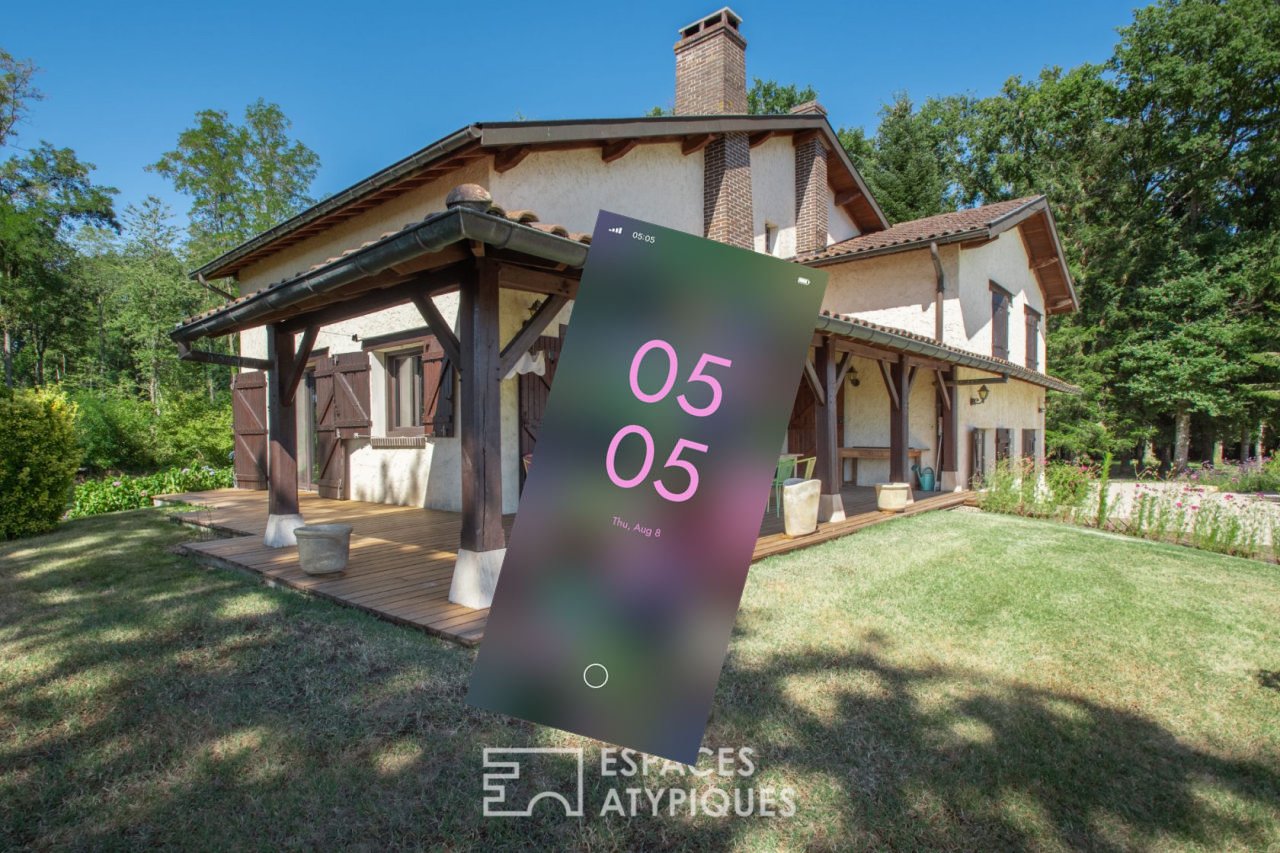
5:05
